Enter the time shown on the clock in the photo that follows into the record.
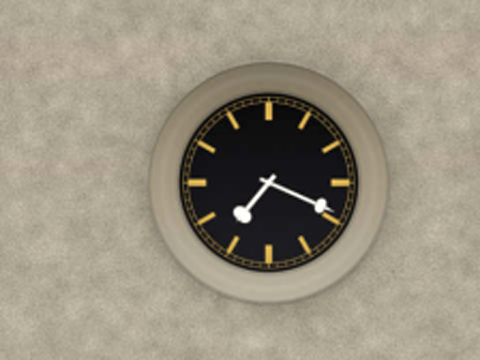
7:19
